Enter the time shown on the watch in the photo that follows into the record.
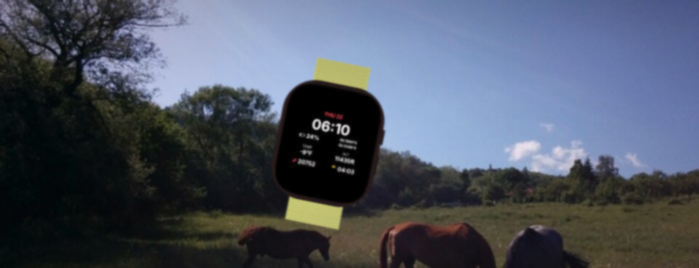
6:10
